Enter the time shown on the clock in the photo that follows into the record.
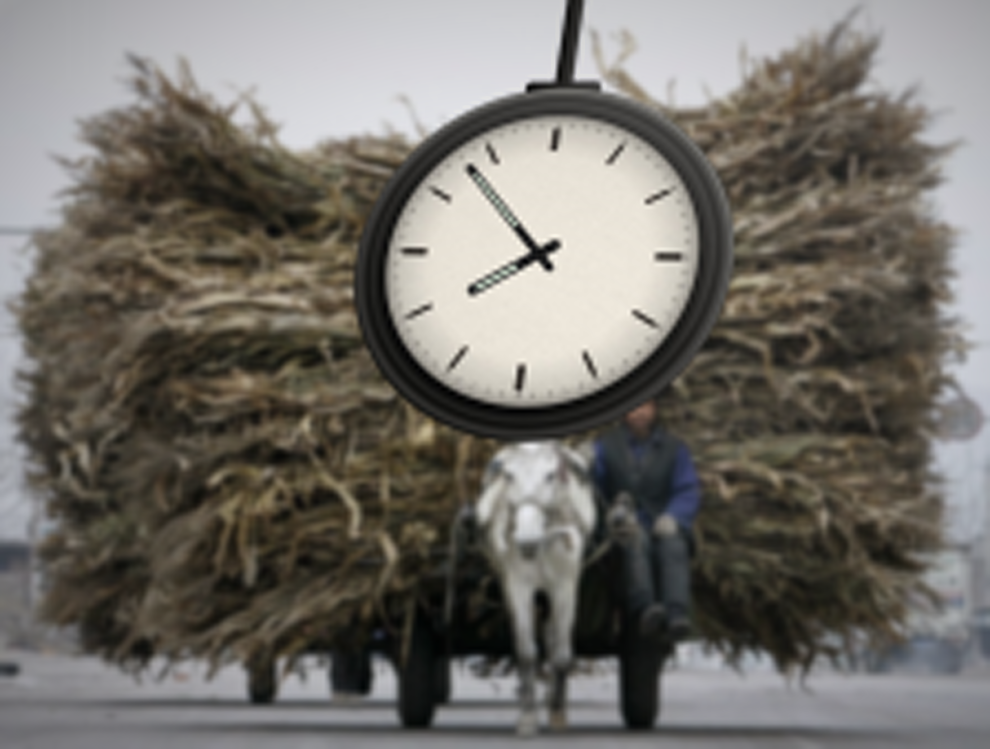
7:53
